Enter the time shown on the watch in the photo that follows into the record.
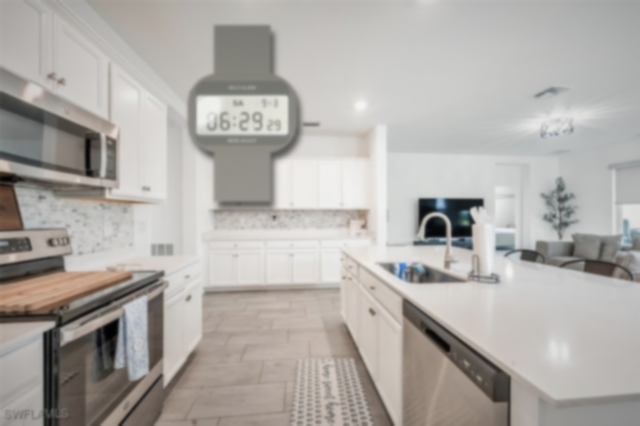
6:29
